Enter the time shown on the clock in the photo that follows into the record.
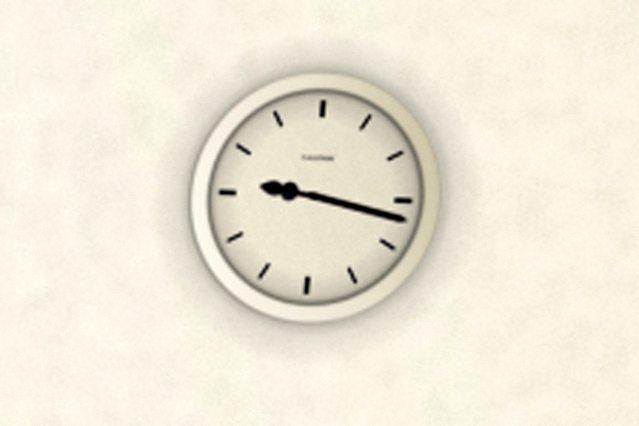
9:17
